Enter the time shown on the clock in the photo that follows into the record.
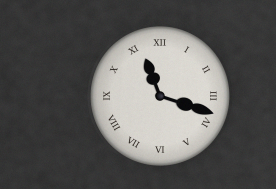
11:18
